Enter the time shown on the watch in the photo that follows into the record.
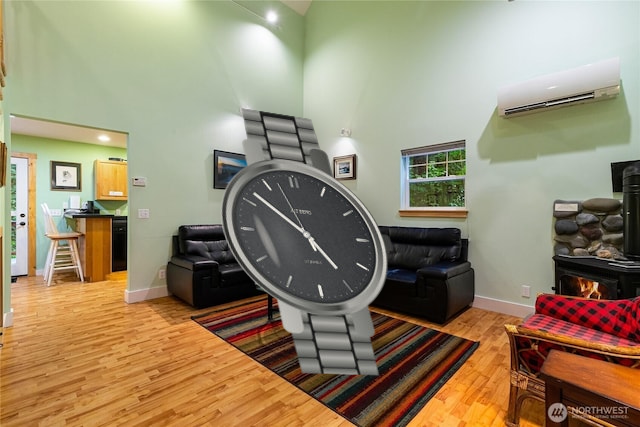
4:51:57
